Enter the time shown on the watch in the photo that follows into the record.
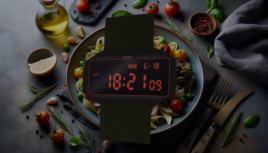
18:21:09
